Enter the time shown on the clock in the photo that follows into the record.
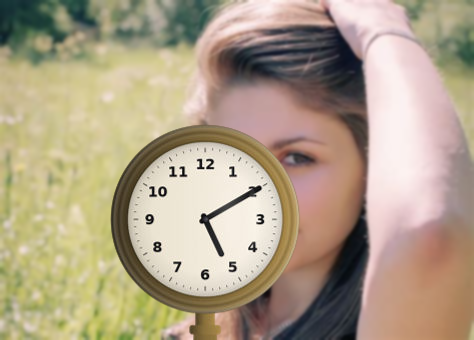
5:10
